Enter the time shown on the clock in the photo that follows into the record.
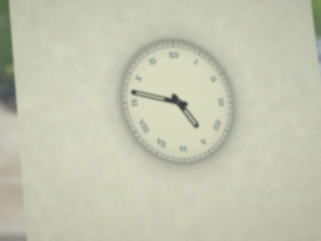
4:47
